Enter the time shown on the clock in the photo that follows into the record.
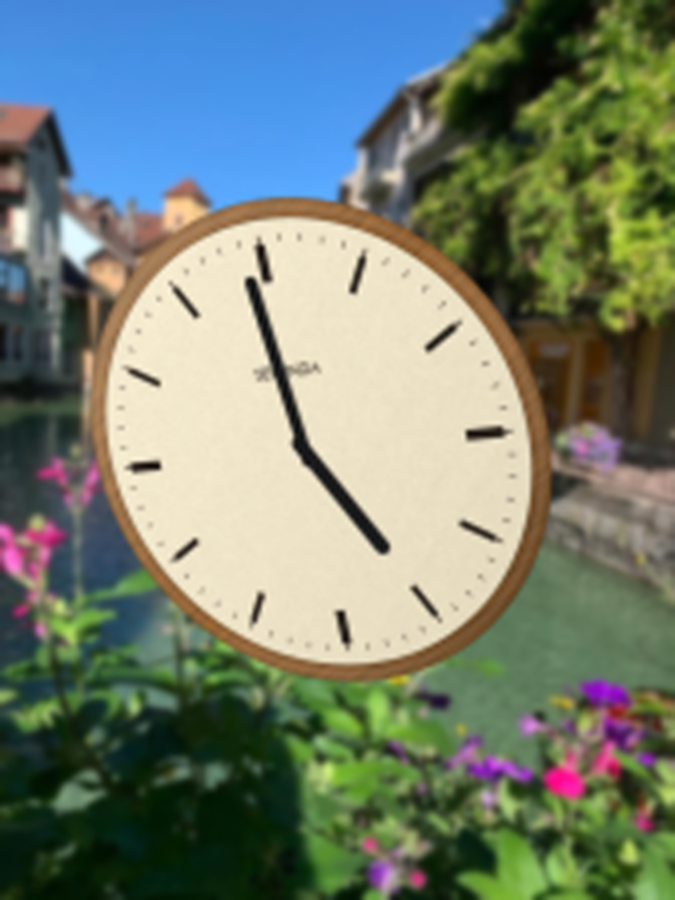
4:59
